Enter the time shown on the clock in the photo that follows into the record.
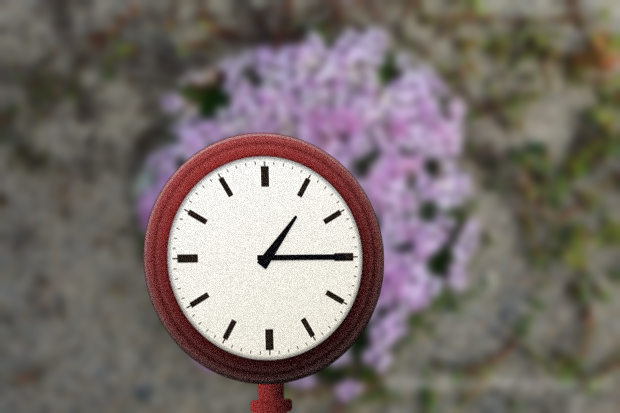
1:15
